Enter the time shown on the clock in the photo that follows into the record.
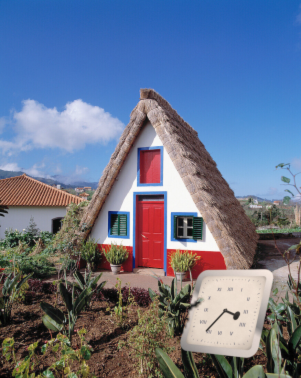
3:36
